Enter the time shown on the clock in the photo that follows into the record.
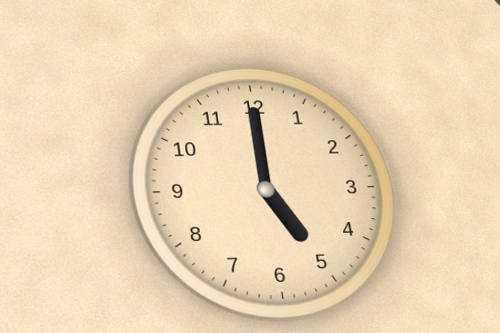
5:00
